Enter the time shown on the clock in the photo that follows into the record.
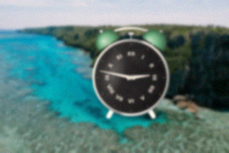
2:47
